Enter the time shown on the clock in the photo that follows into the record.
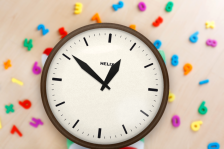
12:51
